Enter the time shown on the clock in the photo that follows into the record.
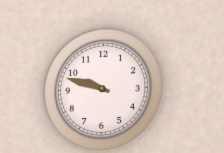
9:48
